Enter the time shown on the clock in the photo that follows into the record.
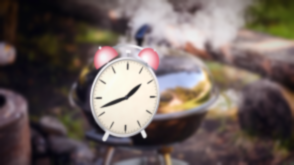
1:42
